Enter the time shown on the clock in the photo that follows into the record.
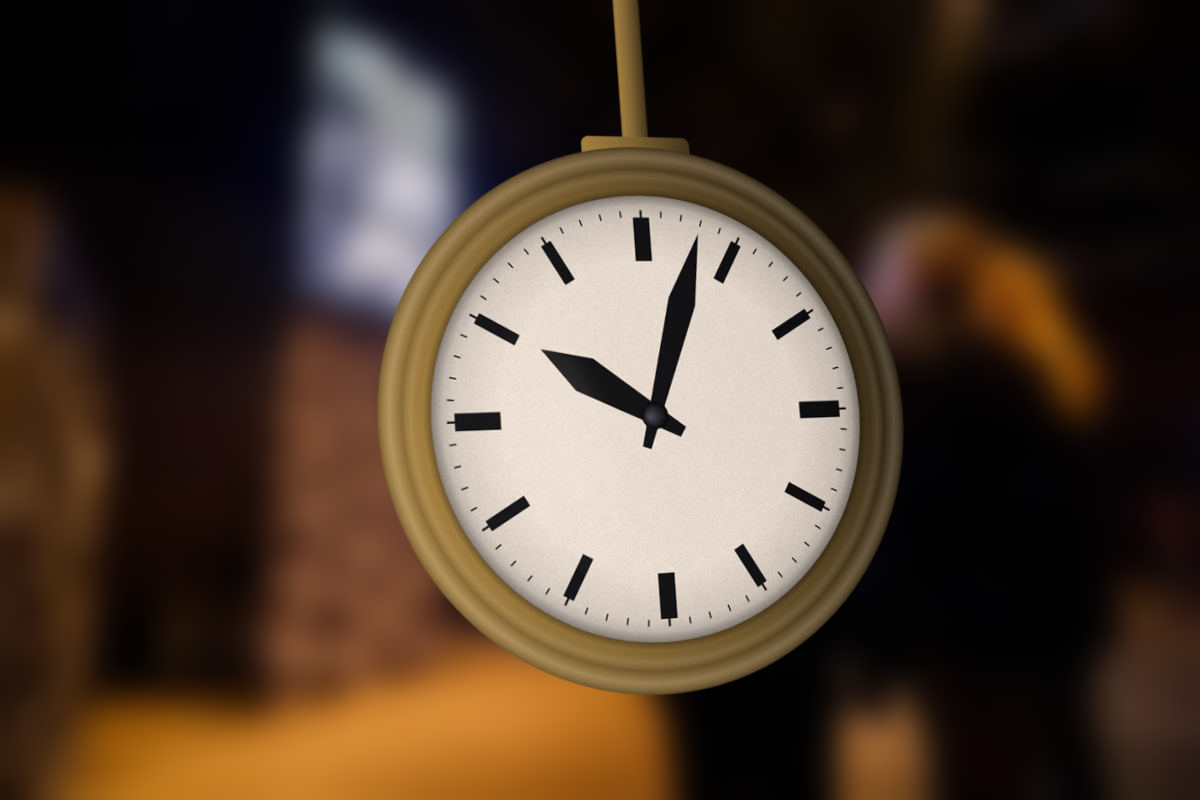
10:03
